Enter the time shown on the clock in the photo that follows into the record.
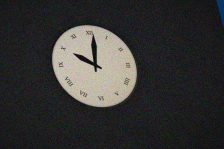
10:01
